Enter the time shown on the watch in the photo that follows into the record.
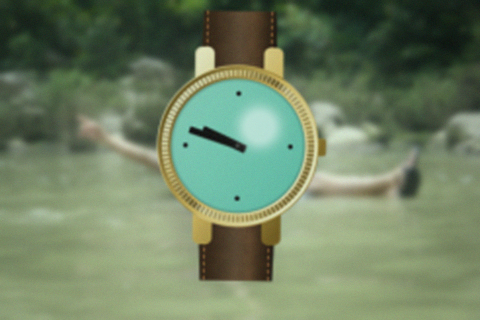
9:48
